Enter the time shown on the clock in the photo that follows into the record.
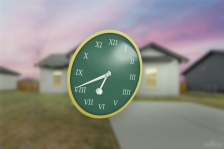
6:41
